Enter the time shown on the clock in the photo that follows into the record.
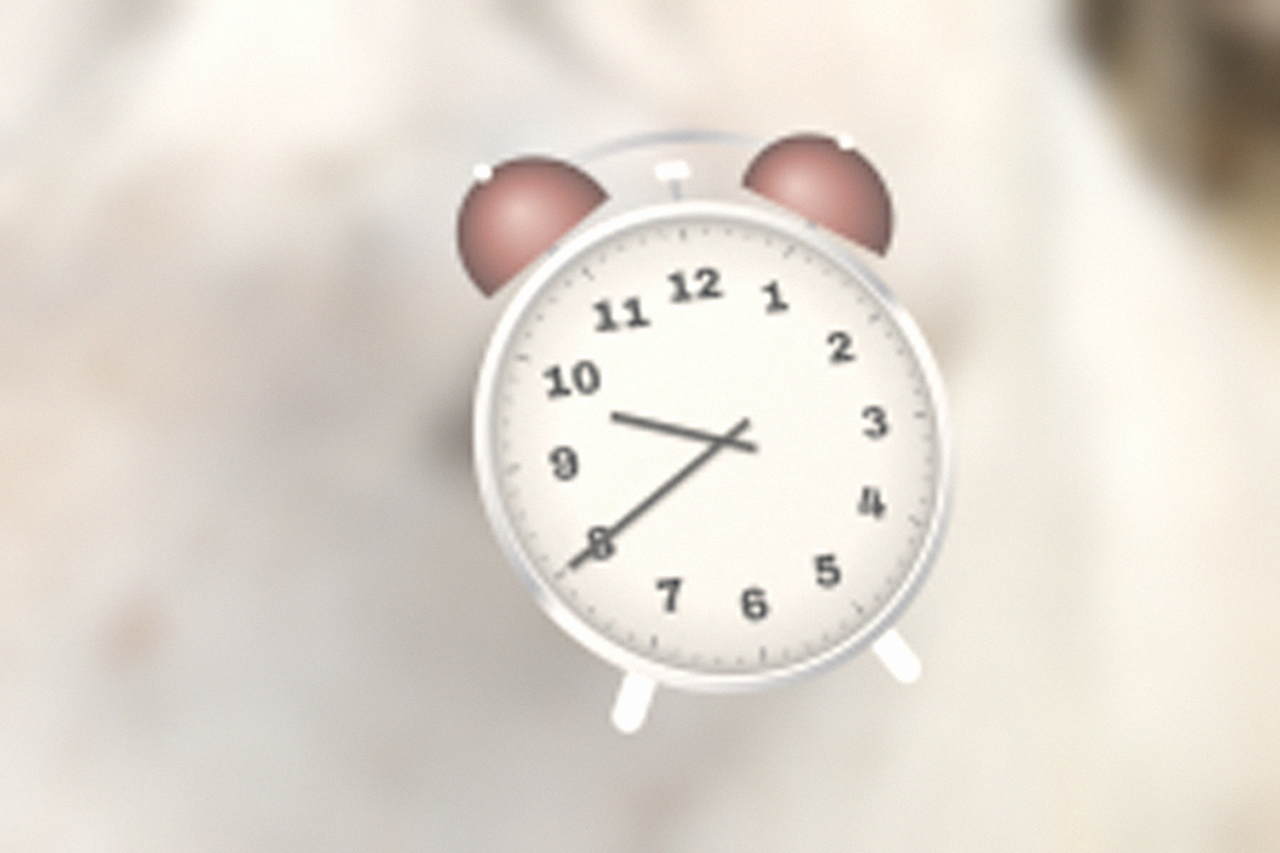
9:40
